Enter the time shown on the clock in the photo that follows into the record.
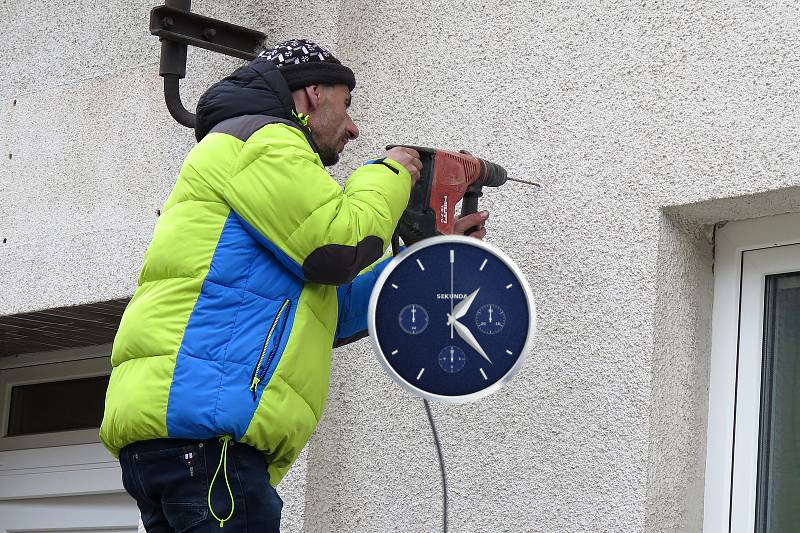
1:23
